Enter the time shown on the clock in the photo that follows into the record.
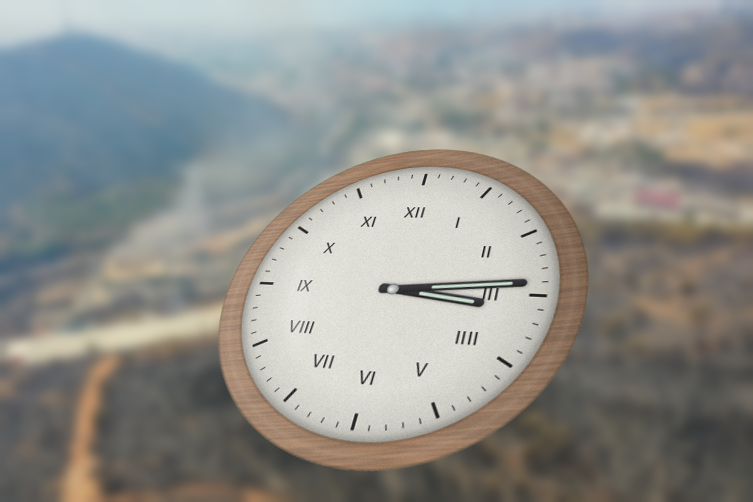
3:14
